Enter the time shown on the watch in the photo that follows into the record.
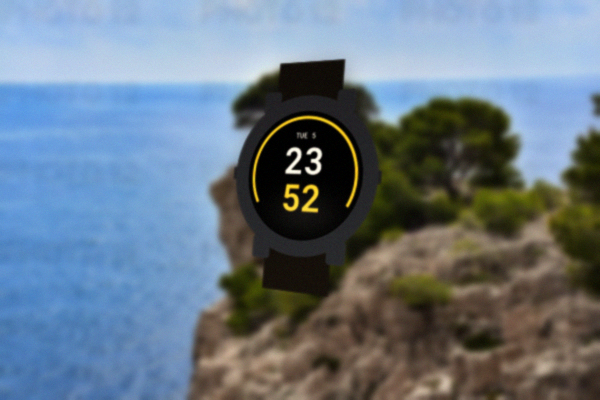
23:52
